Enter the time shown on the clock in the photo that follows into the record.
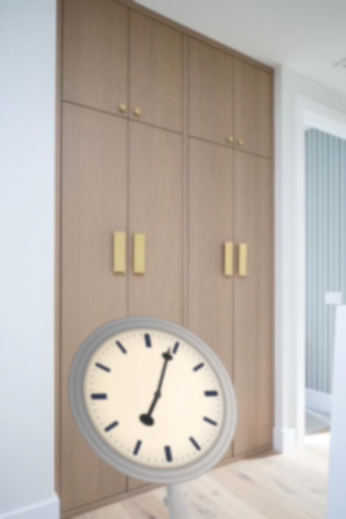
7:04
